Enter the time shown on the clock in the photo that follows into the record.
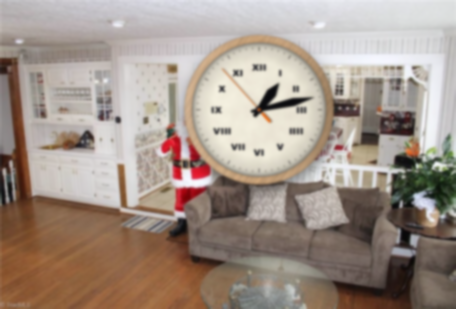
1:12:53
